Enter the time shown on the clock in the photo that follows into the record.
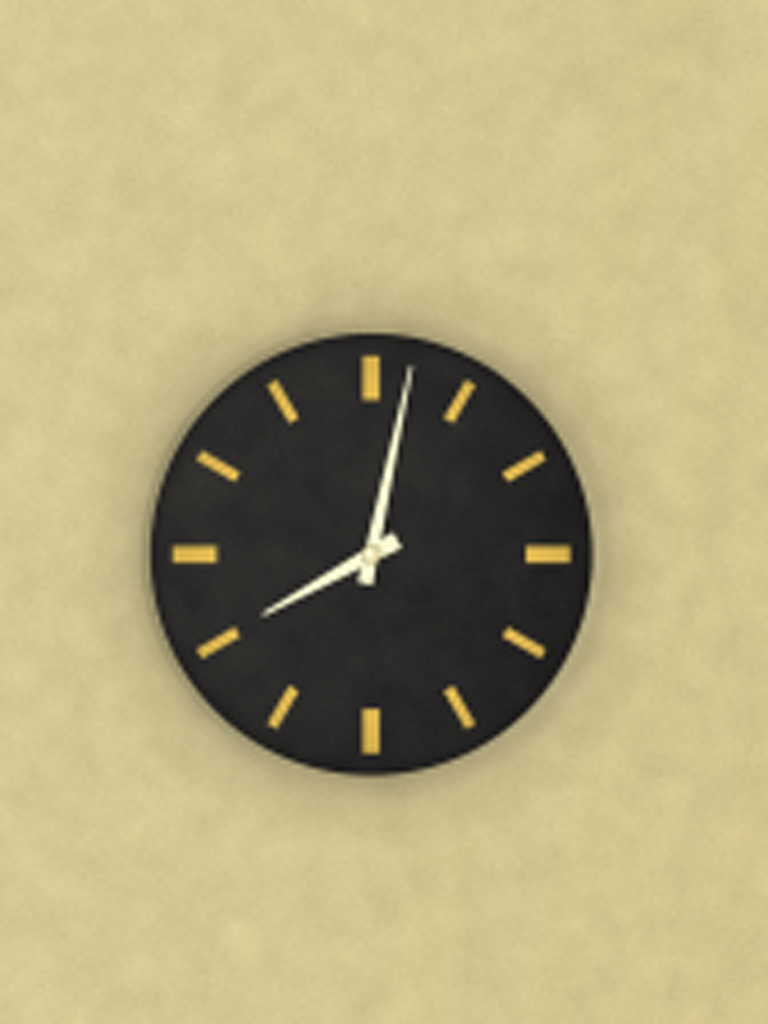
8:02
